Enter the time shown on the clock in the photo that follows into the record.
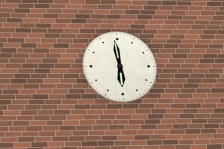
5:59
